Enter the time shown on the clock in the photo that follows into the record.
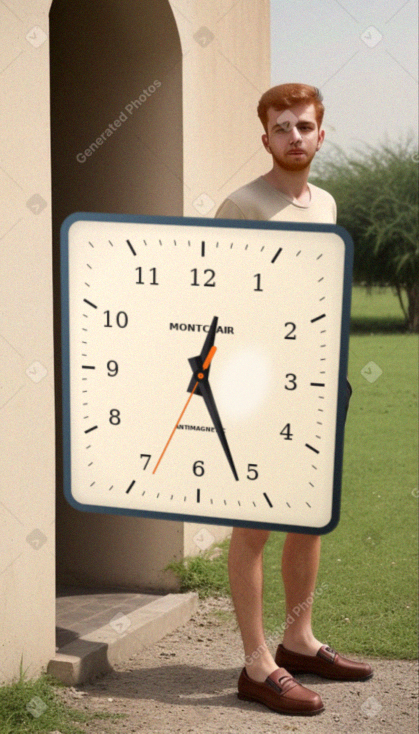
12:26:34
